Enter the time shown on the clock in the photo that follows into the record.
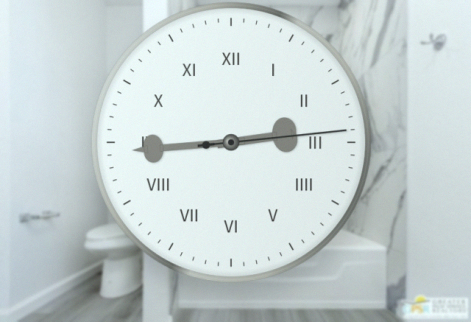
2:44:14
